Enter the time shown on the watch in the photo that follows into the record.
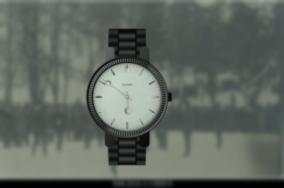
5:51
